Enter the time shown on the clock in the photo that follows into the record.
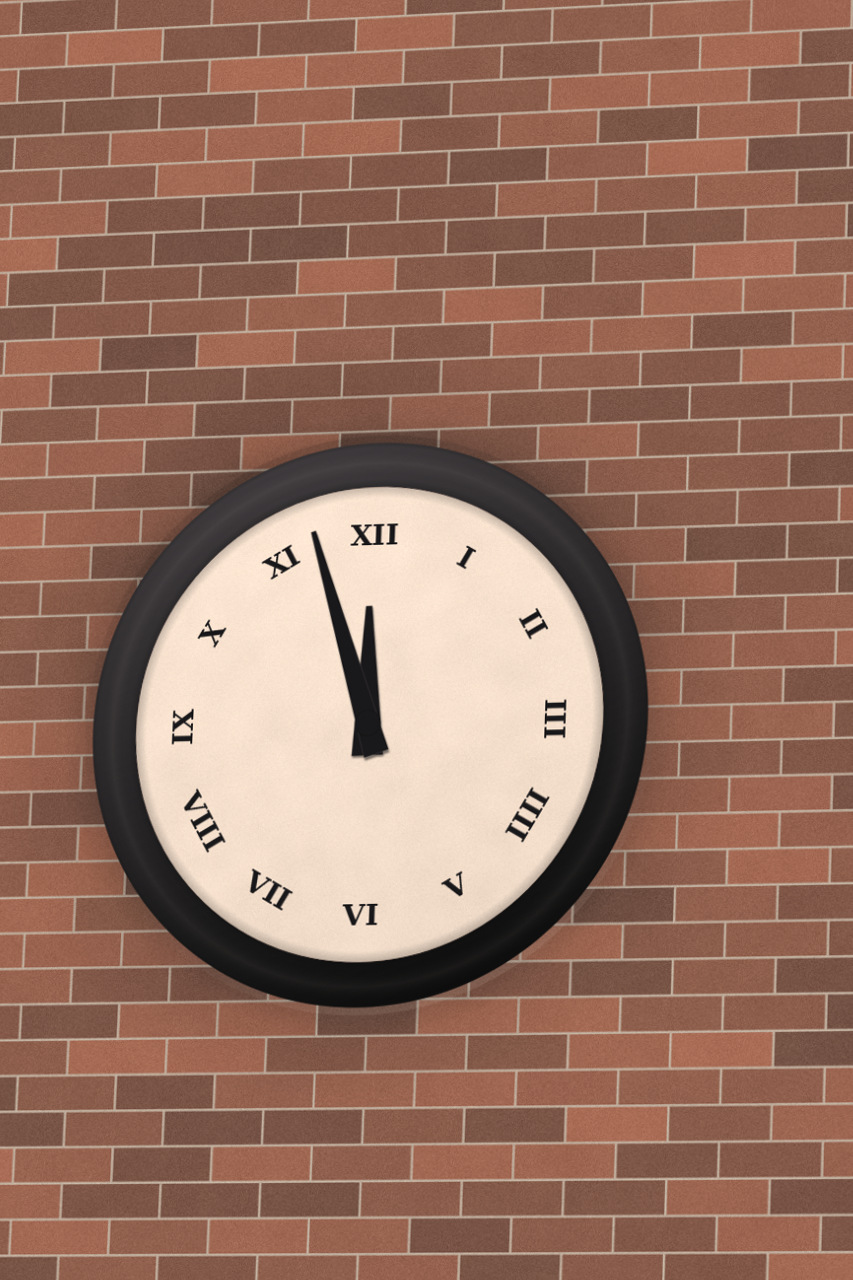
11:57
